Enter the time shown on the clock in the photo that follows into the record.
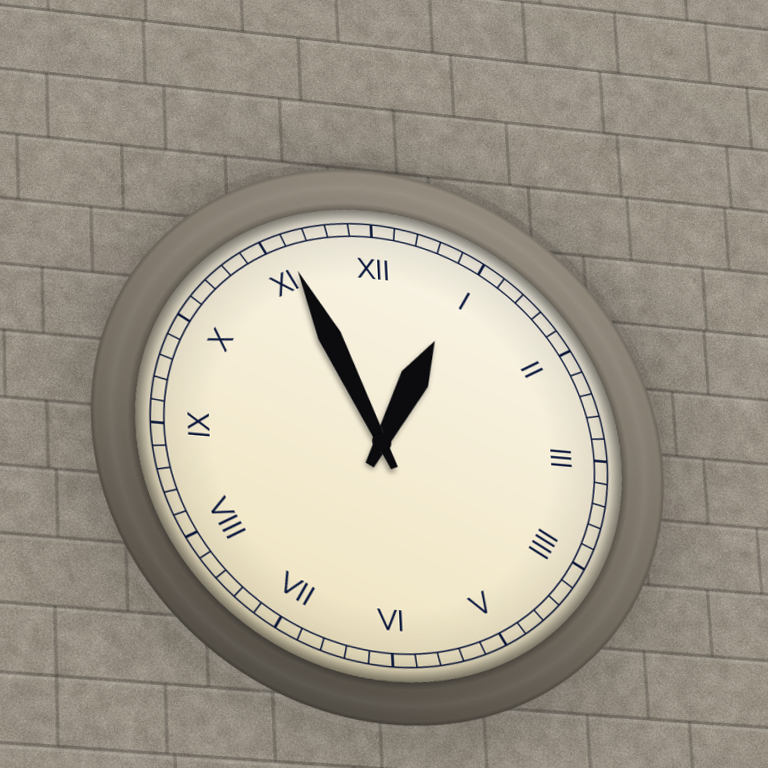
12:56
